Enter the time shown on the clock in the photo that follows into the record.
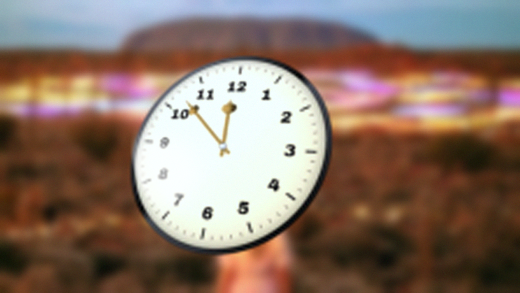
11:52
